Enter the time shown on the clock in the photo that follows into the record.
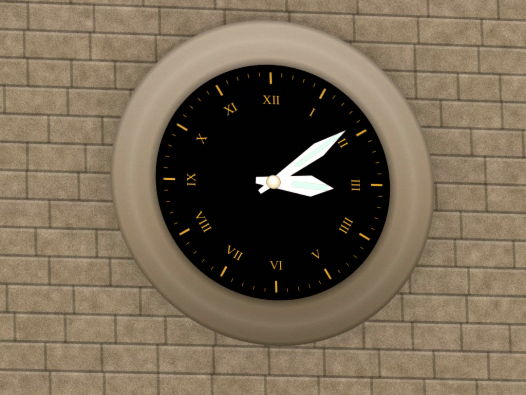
3:09
